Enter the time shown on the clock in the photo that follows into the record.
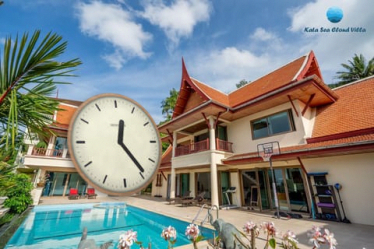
12:24
